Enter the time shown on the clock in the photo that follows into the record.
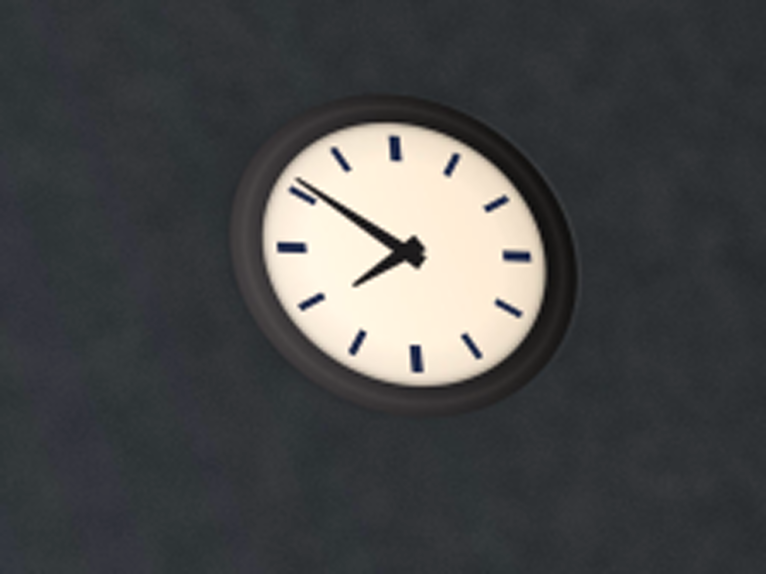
7:51
